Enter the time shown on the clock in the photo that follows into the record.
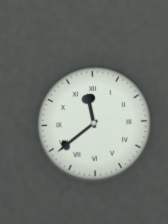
11:39
